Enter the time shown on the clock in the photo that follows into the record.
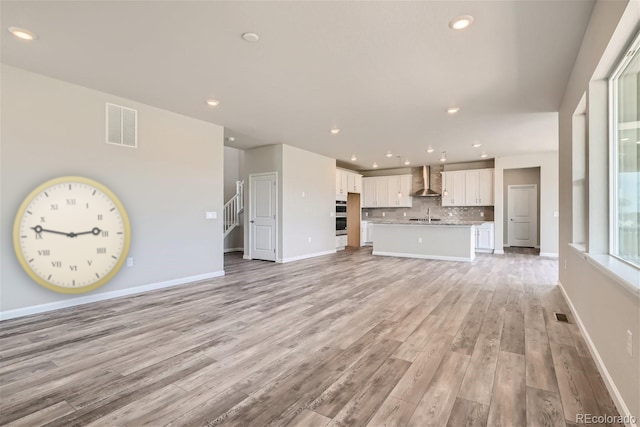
2:47
